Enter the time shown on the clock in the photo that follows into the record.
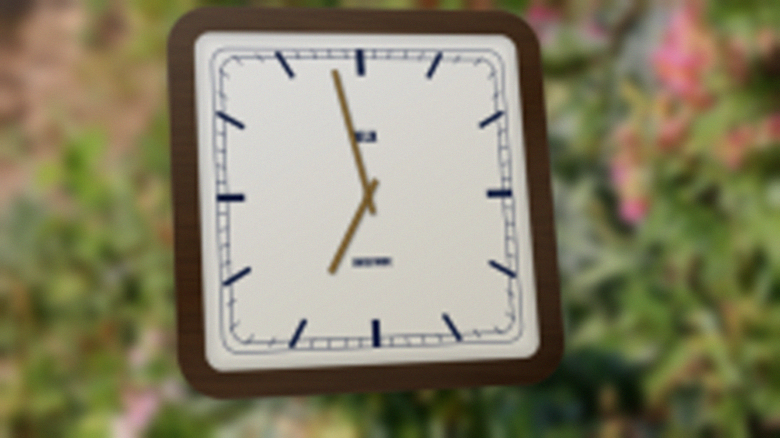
6:58
